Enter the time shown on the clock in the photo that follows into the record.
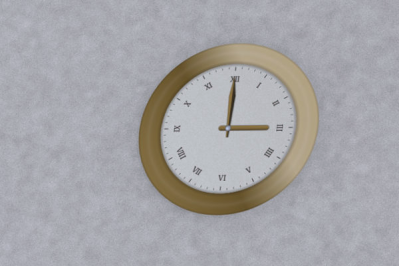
3:00
